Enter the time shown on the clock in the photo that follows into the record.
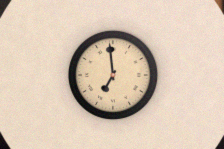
6:59
